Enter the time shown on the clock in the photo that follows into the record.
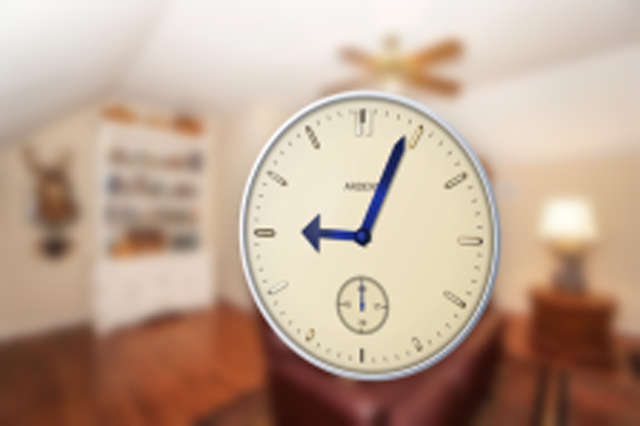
9:04
